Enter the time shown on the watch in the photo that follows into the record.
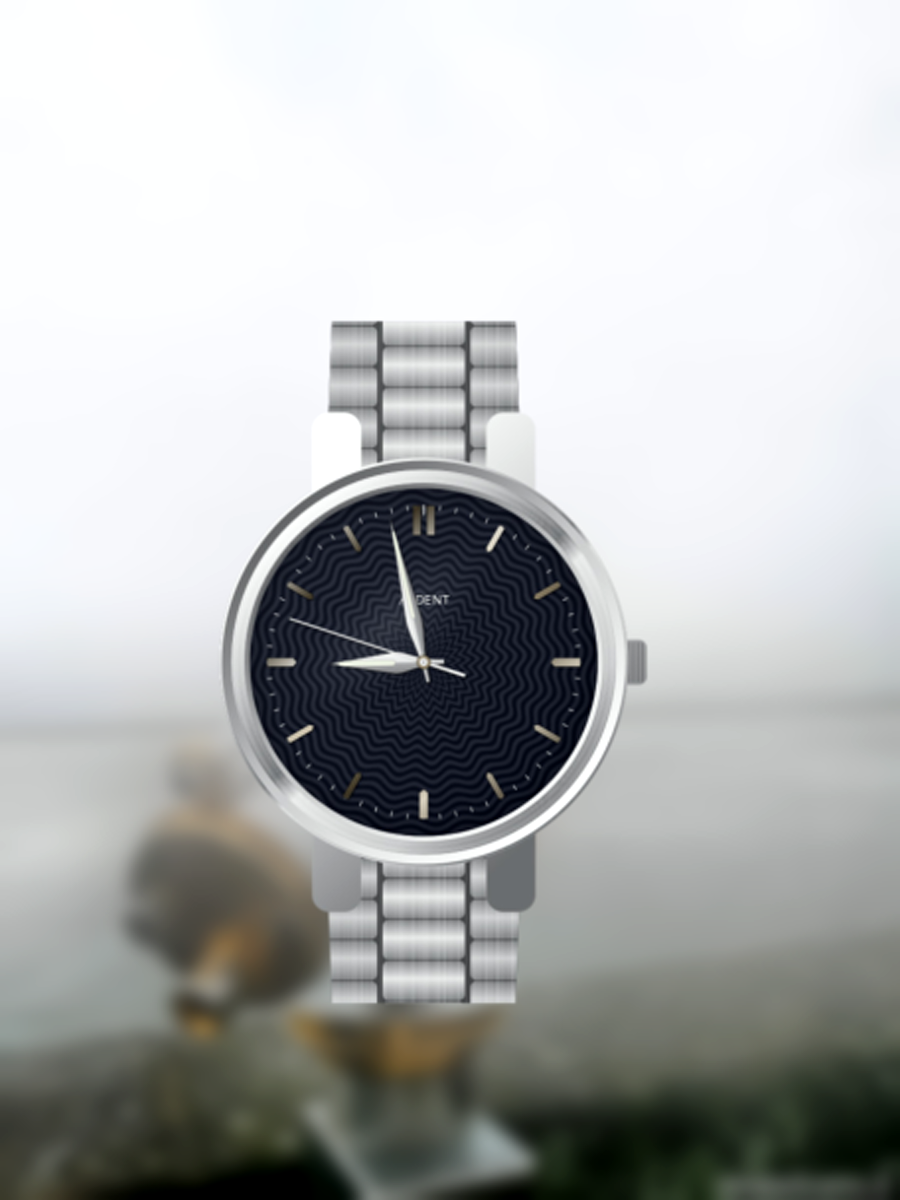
8:57:48
